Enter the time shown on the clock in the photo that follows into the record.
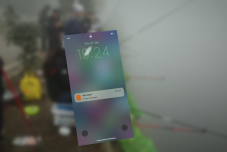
19:24
